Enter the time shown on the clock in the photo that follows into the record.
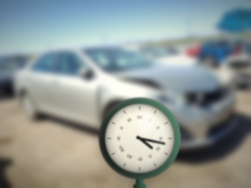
4:17
